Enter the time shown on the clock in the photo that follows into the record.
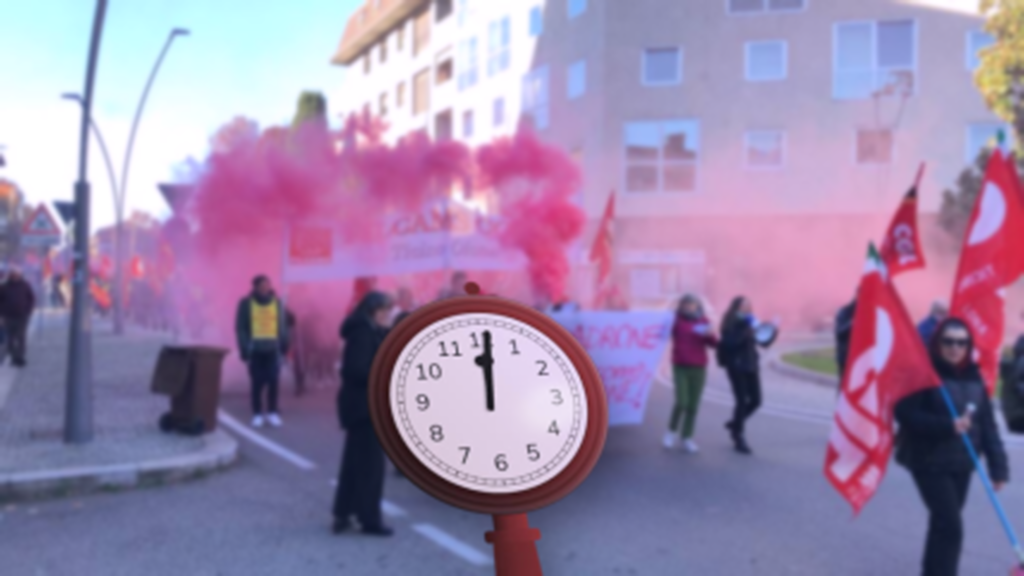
12:01
